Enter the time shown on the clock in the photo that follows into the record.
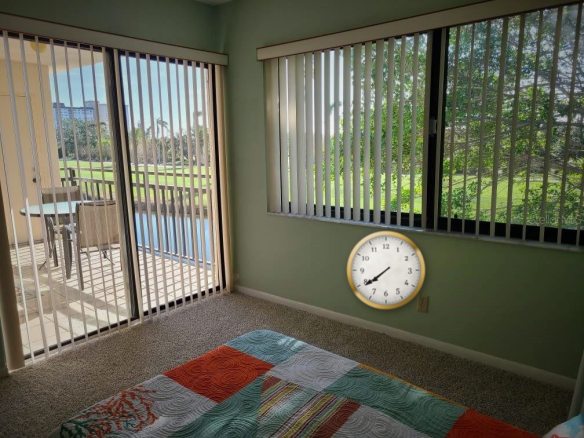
7:39
